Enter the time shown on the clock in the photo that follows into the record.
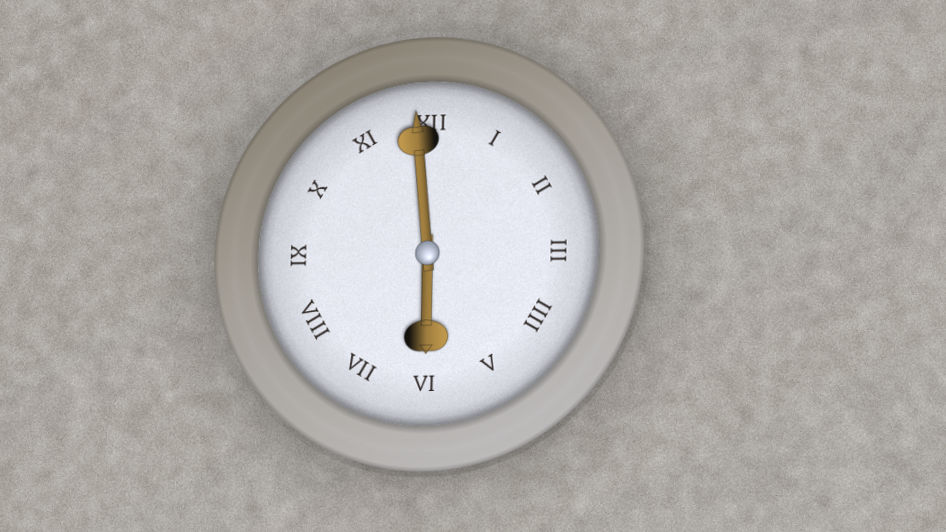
5:59
